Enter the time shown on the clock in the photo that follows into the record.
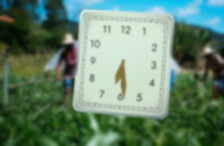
6:29
